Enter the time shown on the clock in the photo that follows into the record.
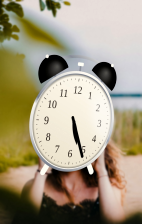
5:26
